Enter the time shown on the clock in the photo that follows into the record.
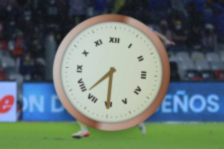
7:30
